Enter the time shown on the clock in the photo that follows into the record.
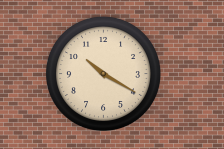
10:20
